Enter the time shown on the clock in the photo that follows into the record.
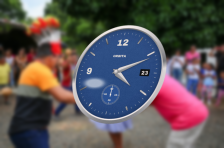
4:11
